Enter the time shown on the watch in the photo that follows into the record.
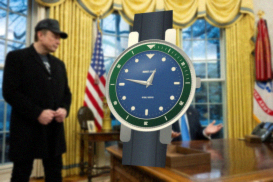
12:47
